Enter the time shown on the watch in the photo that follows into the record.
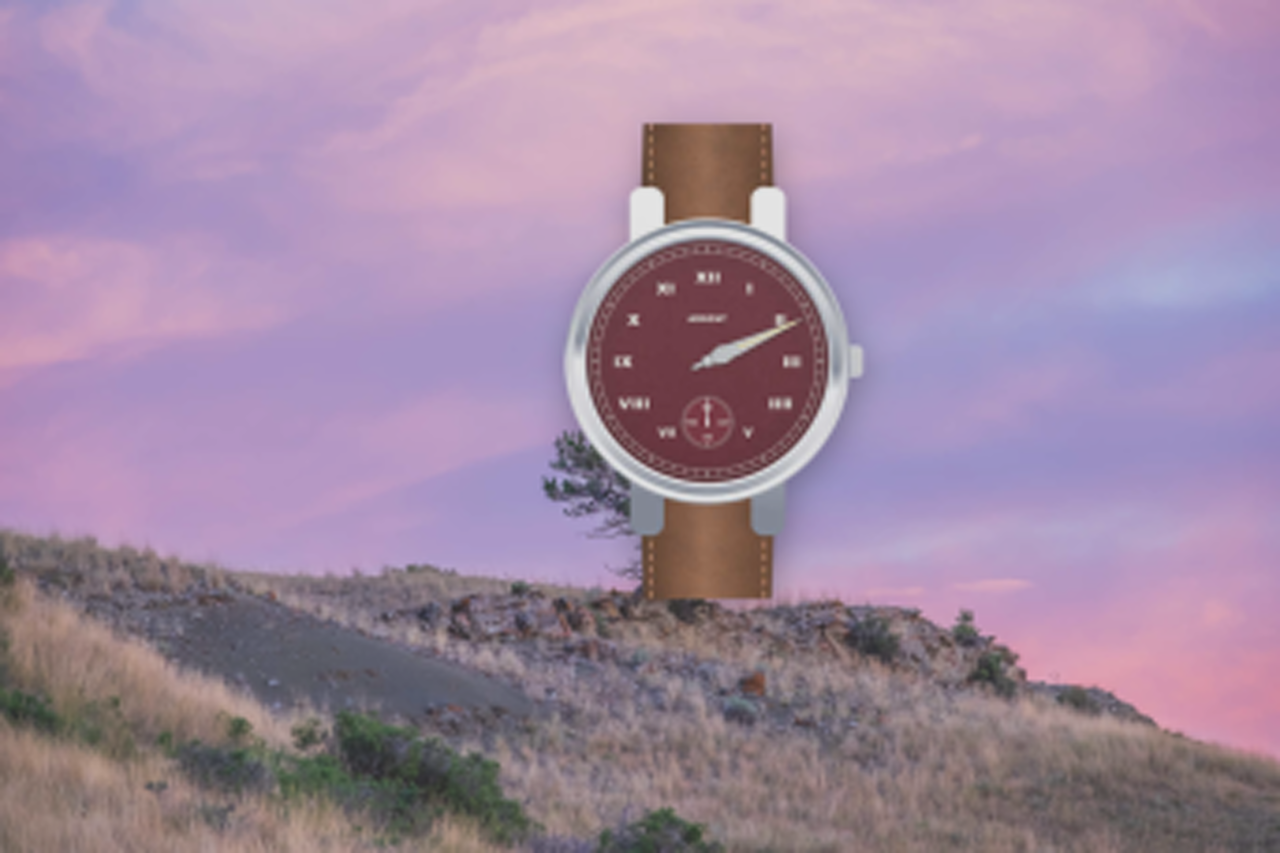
2:11
